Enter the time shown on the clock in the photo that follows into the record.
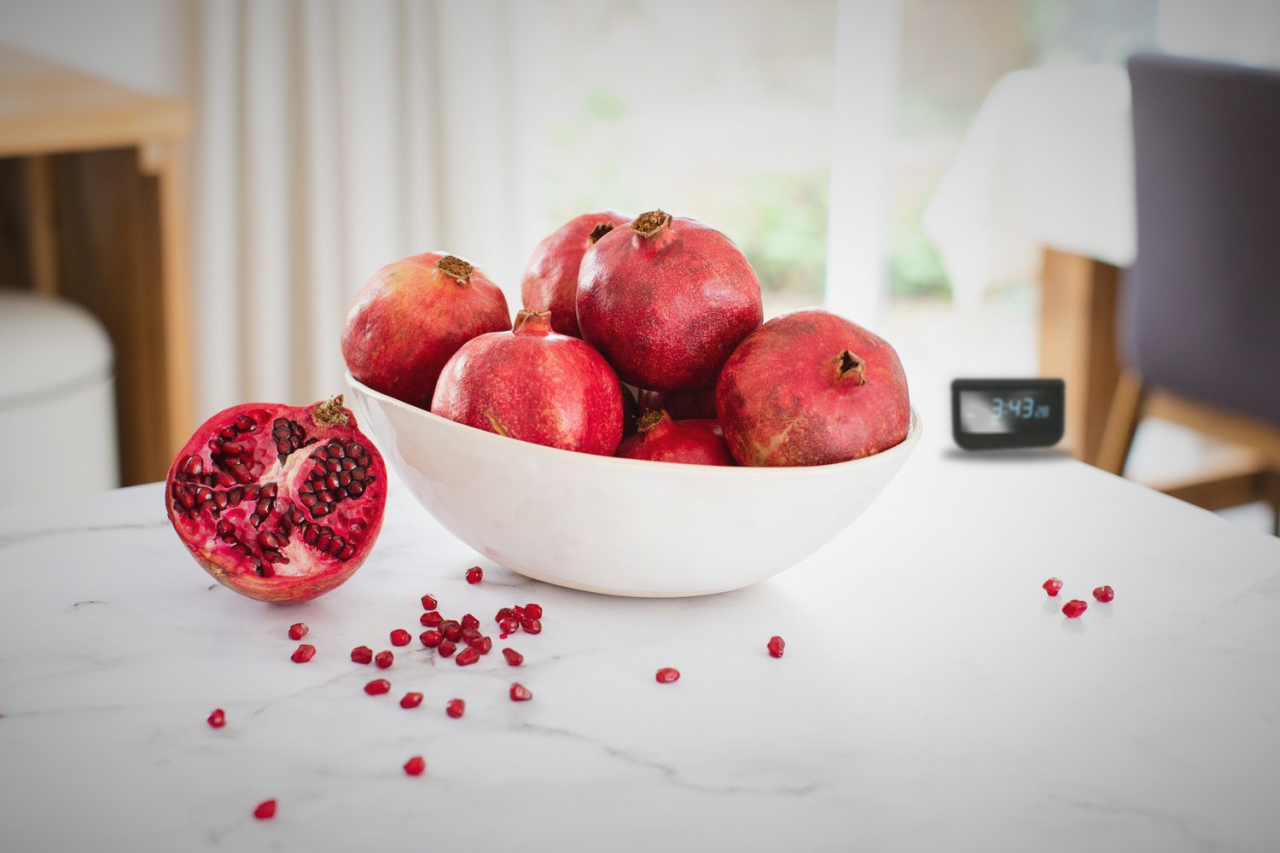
3:43
